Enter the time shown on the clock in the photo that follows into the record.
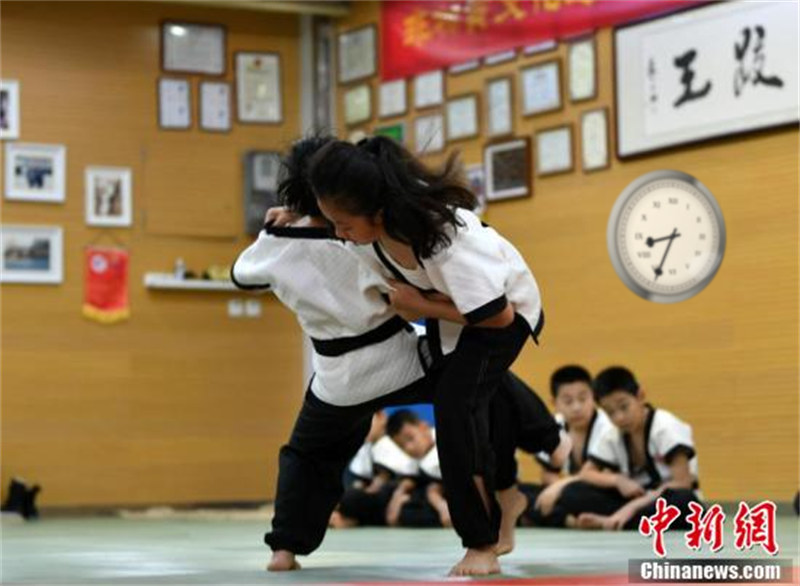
8:34
